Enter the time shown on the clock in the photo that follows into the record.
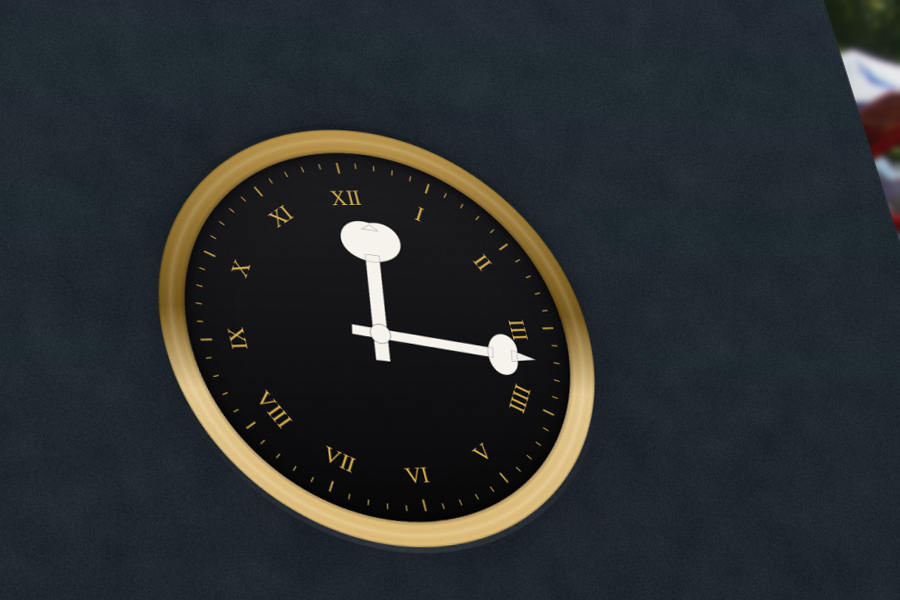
12:17
